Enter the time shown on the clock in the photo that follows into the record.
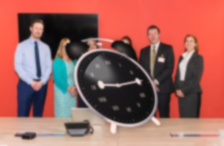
9:14
